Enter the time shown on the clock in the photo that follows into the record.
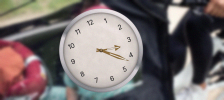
3:22
